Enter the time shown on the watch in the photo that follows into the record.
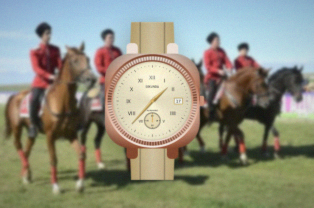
1:37
